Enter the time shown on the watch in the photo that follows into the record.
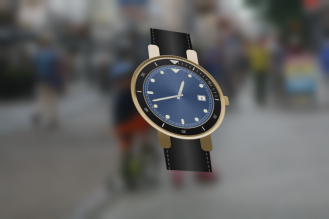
12:42
